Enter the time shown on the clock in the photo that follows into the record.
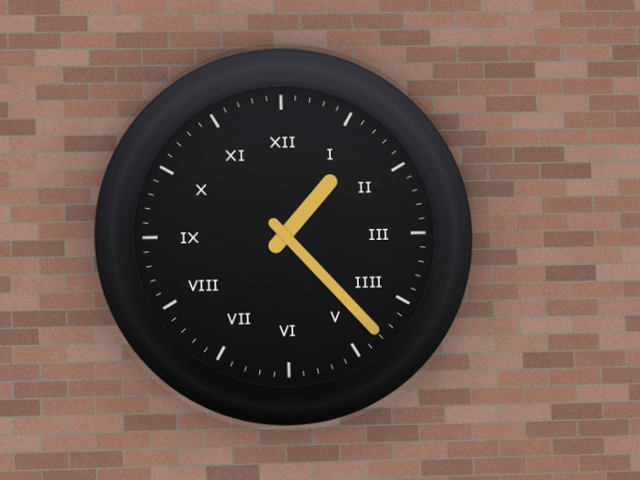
1:23
